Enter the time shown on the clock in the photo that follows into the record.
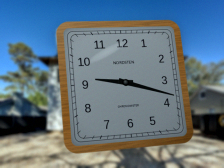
9:18
